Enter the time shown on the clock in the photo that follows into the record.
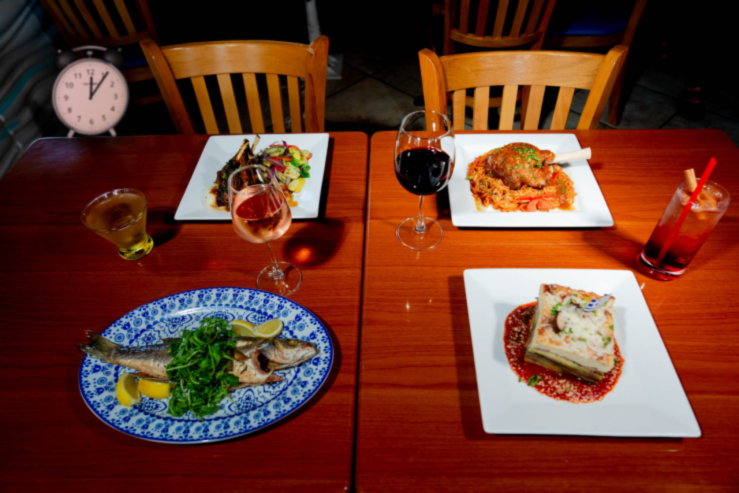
12:06
